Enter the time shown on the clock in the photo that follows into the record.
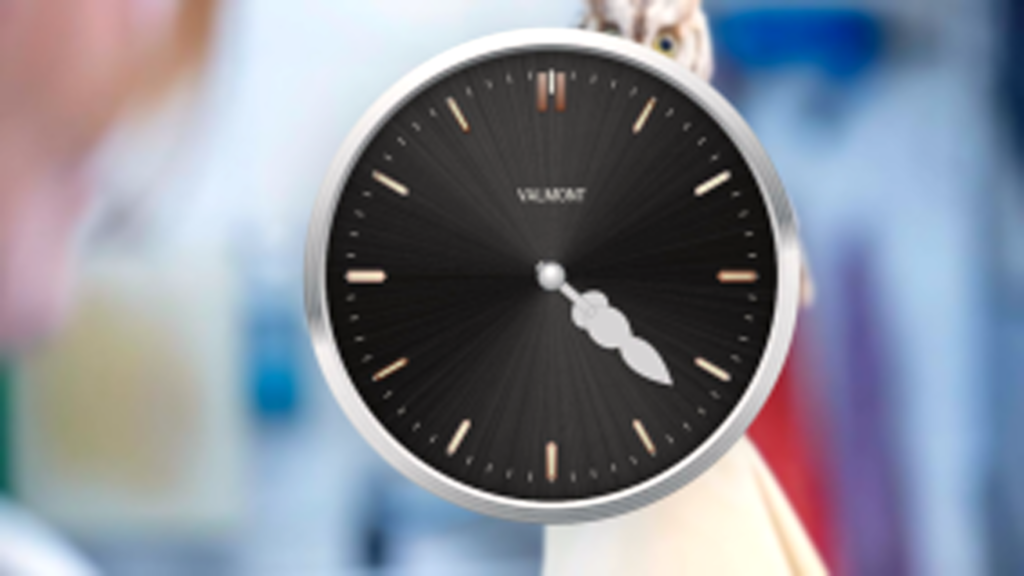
4:22
